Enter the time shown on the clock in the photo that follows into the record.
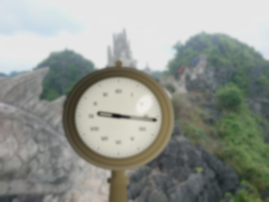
9:16
